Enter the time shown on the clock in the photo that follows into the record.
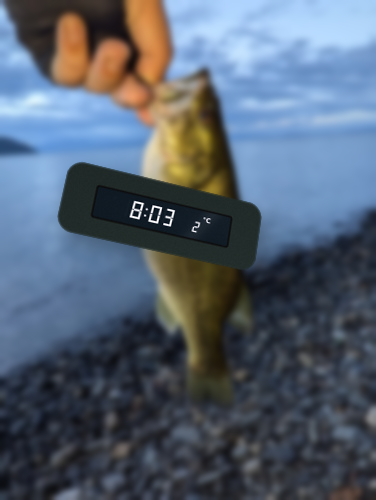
8:03
